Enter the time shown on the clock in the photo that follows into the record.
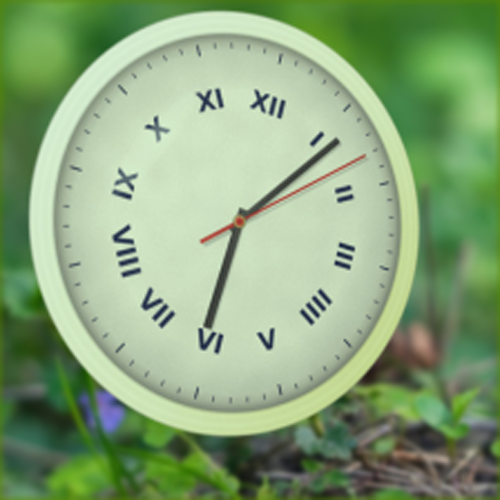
6:06:08
